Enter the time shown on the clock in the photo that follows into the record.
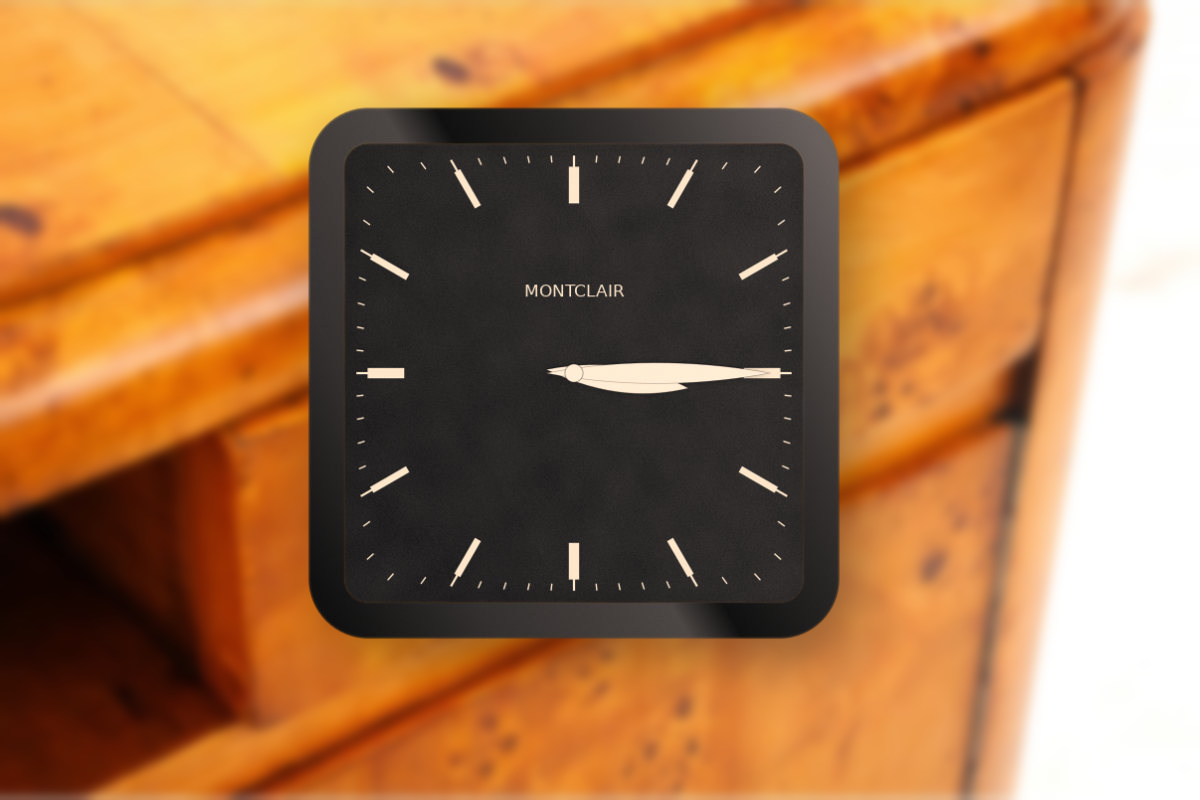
3:15
